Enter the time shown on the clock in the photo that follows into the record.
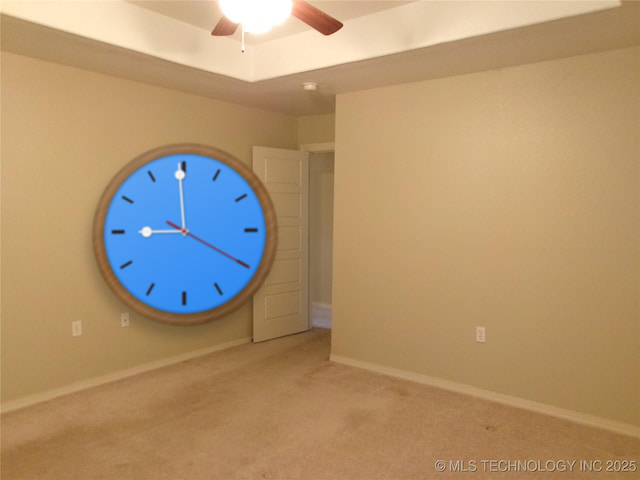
8:59:20
